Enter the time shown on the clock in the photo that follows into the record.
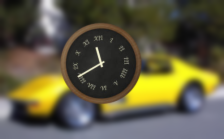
11:41
